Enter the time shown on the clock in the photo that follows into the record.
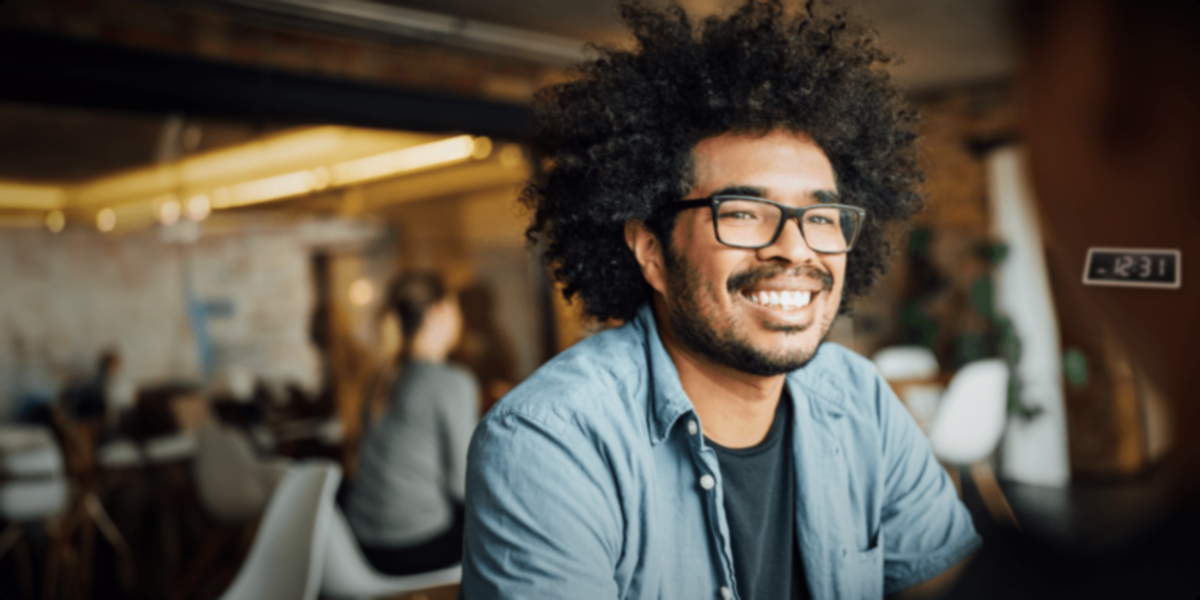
12:31
